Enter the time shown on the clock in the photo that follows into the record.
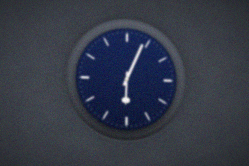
6:04
